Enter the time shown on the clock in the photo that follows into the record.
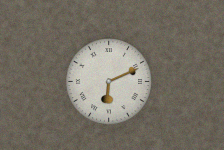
6:11
